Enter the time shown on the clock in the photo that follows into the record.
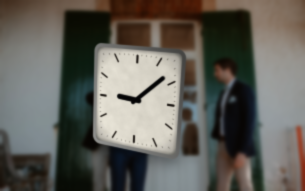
9:08
